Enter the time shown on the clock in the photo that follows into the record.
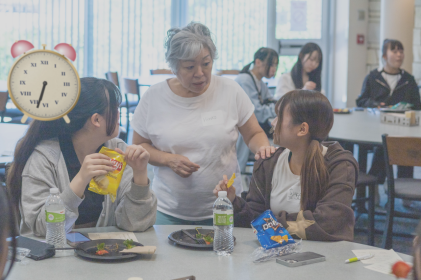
6:33
